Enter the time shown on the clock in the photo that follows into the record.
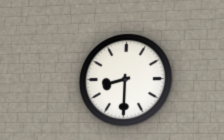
8:30
